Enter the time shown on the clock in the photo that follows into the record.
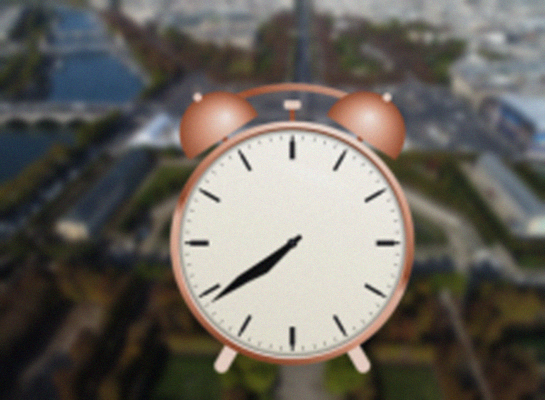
7:39
